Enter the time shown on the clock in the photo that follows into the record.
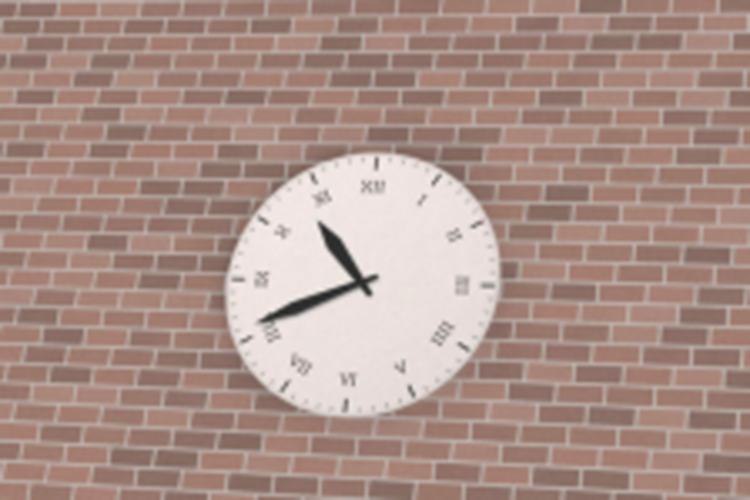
10:41
